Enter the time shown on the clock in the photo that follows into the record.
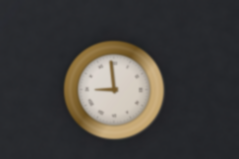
8:59
